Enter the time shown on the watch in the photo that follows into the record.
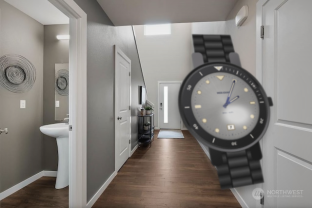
2:05
